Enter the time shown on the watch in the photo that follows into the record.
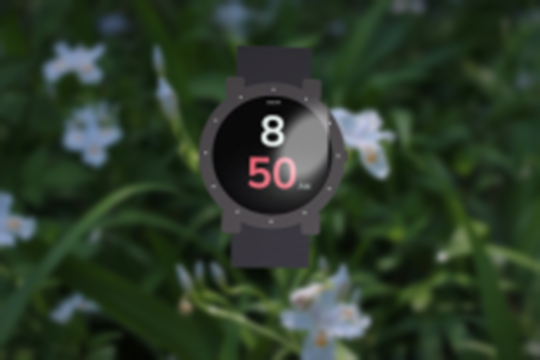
8:50
